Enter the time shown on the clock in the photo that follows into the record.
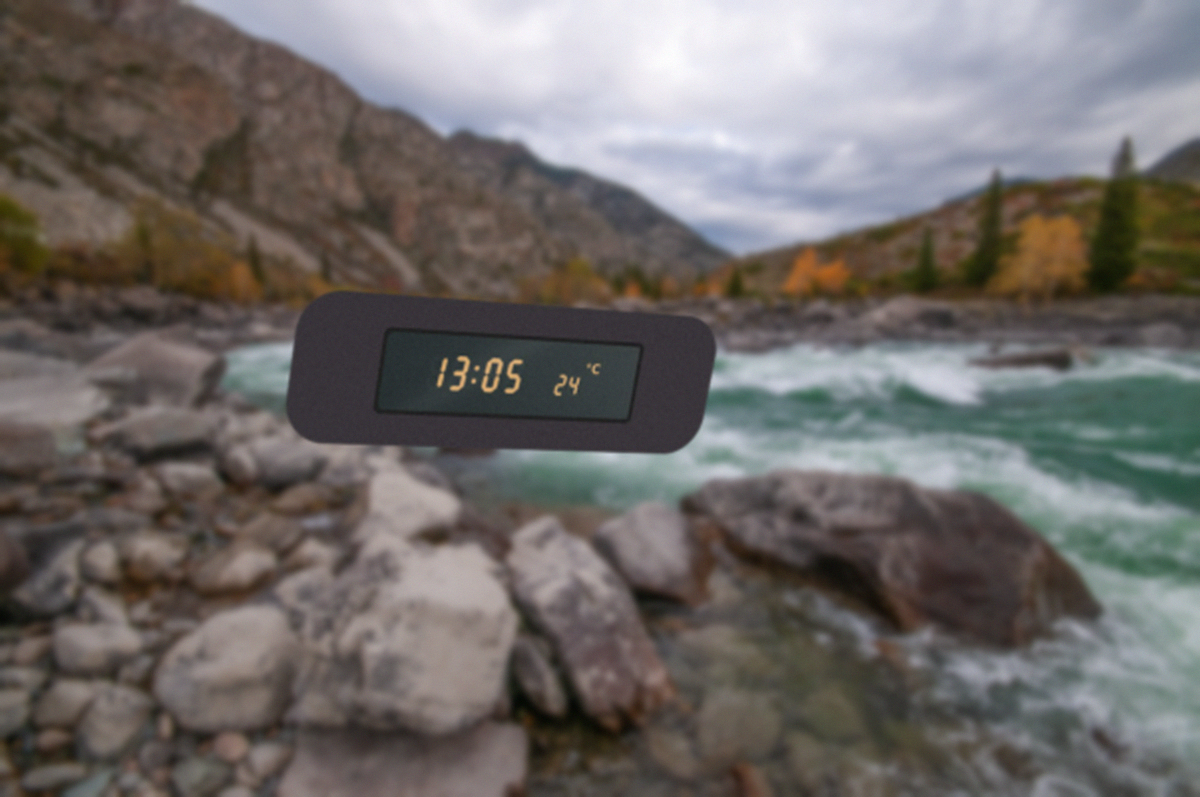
13:05
